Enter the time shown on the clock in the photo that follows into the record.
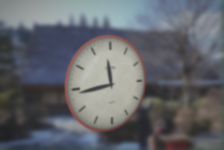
11:44
